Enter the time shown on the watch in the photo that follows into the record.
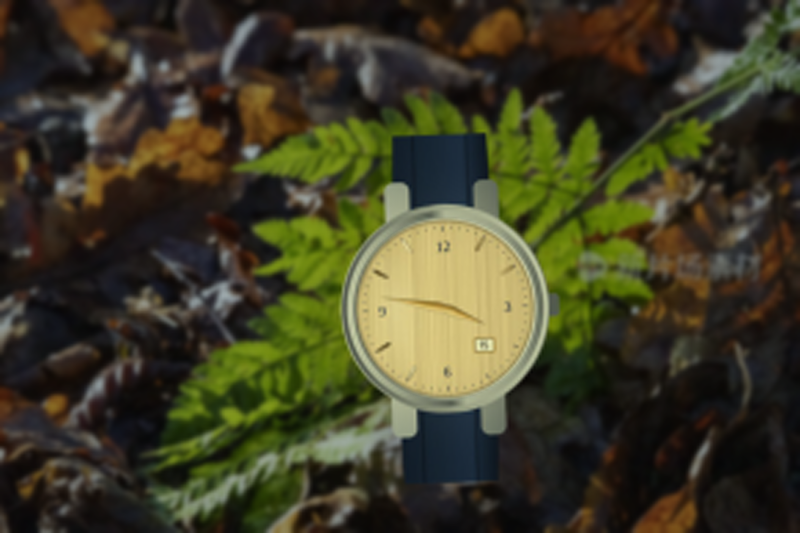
3:47
